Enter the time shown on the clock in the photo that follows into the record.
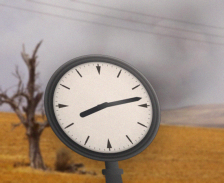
8:13
